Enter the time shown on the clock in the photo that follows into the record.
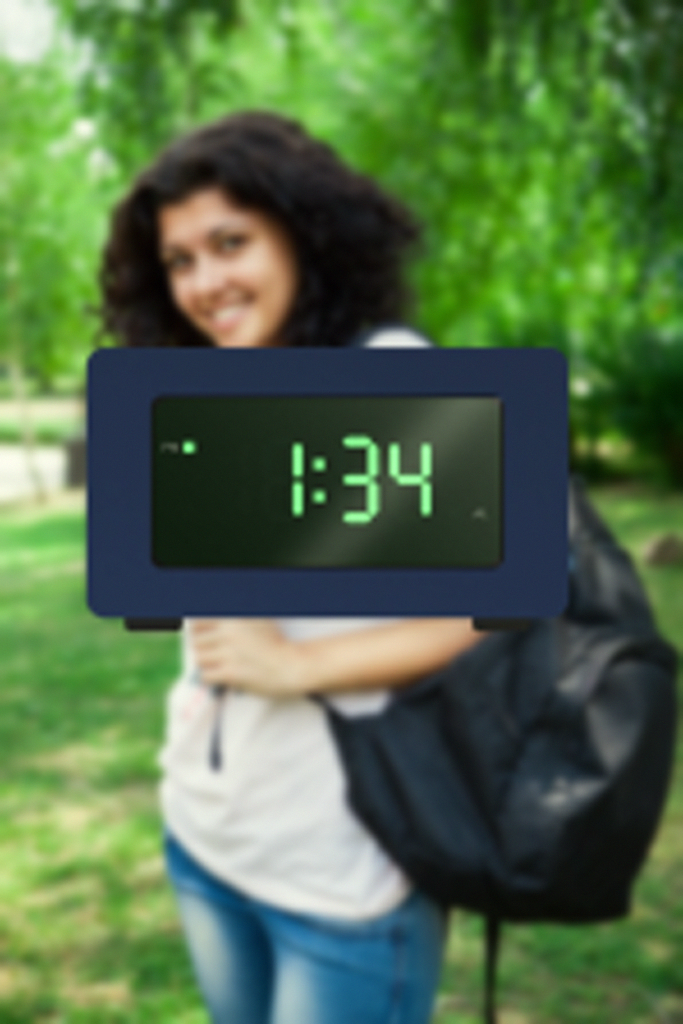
1:34
